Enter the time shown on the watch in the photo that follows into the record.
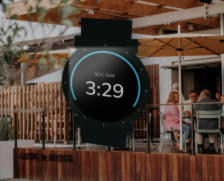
3:29
